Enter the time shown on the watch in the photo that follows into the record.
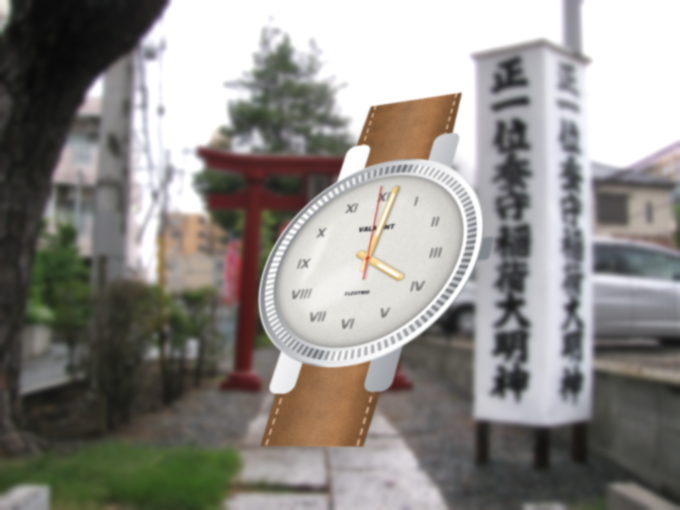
4:00:59
